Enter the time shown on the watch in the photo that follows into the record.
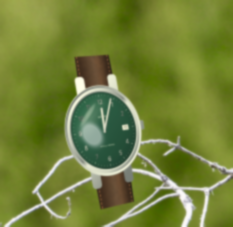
12:04
